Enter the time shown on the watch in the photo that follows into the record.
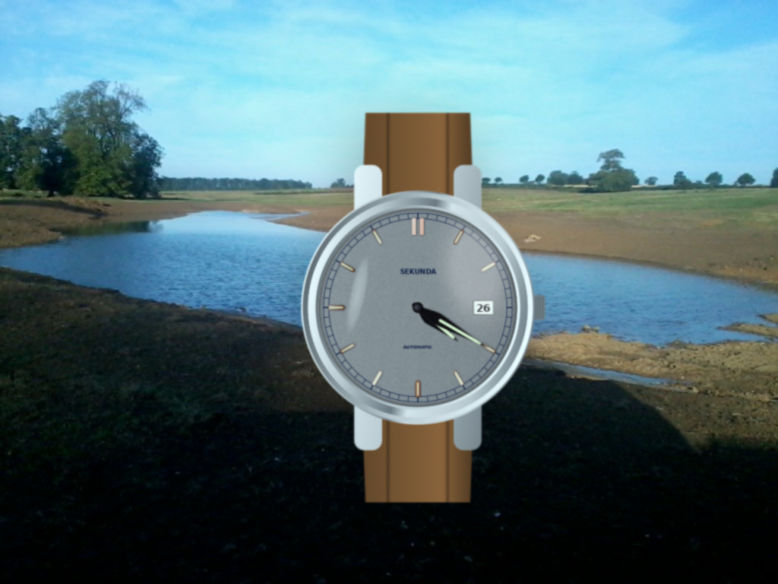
4:20
